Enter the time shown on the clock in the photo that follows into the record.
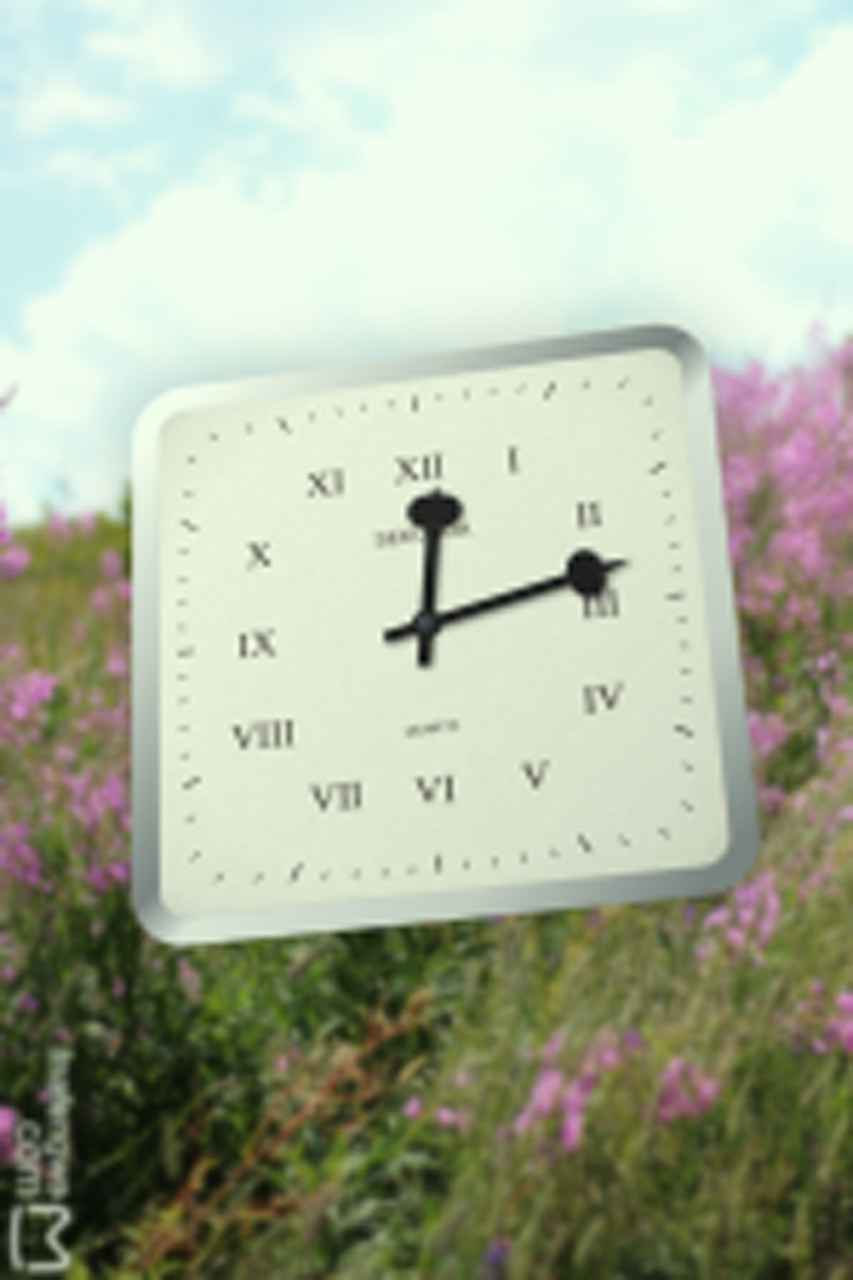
12:13
